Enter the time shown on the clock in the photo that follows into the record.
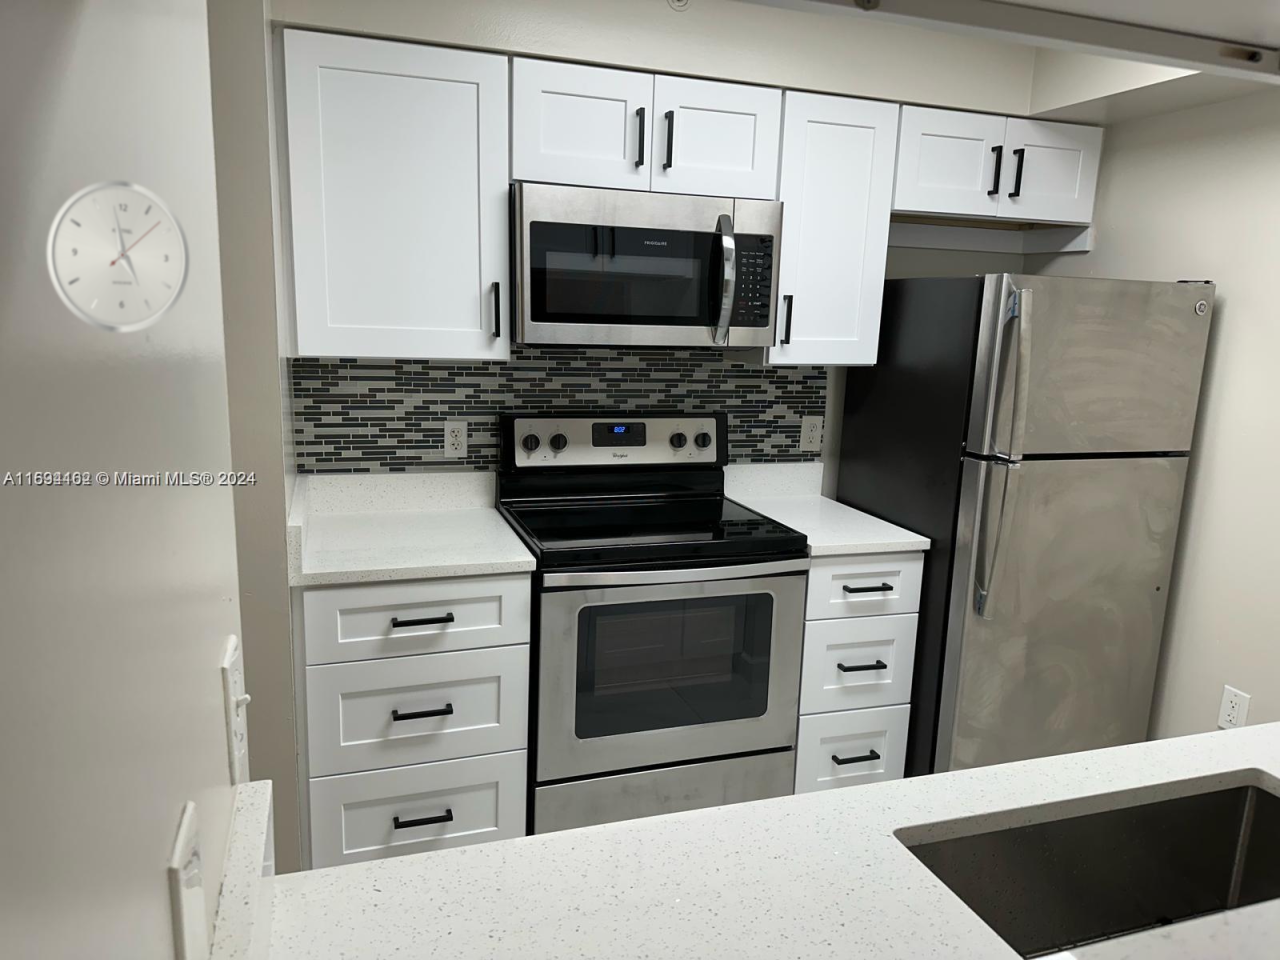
4:58:08
